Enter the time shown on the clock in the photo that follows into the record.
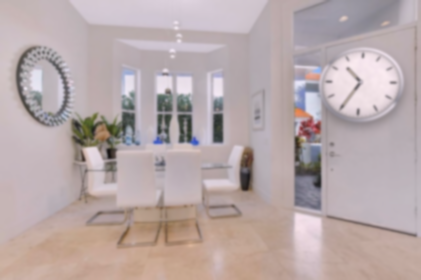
10:35
